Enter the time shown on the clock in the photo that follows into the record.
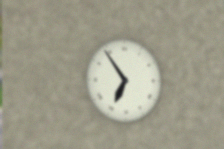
6:54
